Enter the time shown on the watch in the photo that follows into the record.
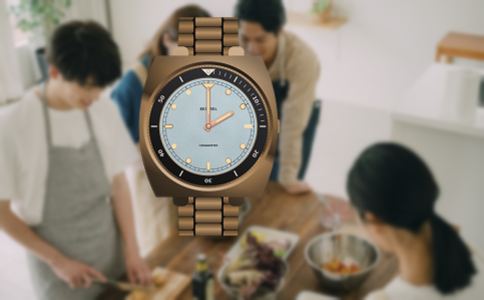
2:00
